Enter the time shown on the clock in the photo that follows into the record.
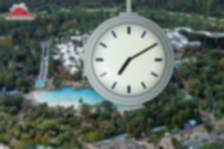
7:10
